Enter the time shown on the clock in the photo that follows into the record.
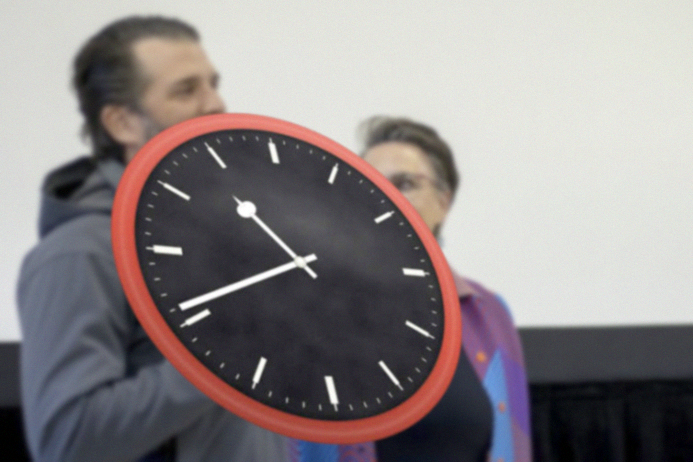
10:41
